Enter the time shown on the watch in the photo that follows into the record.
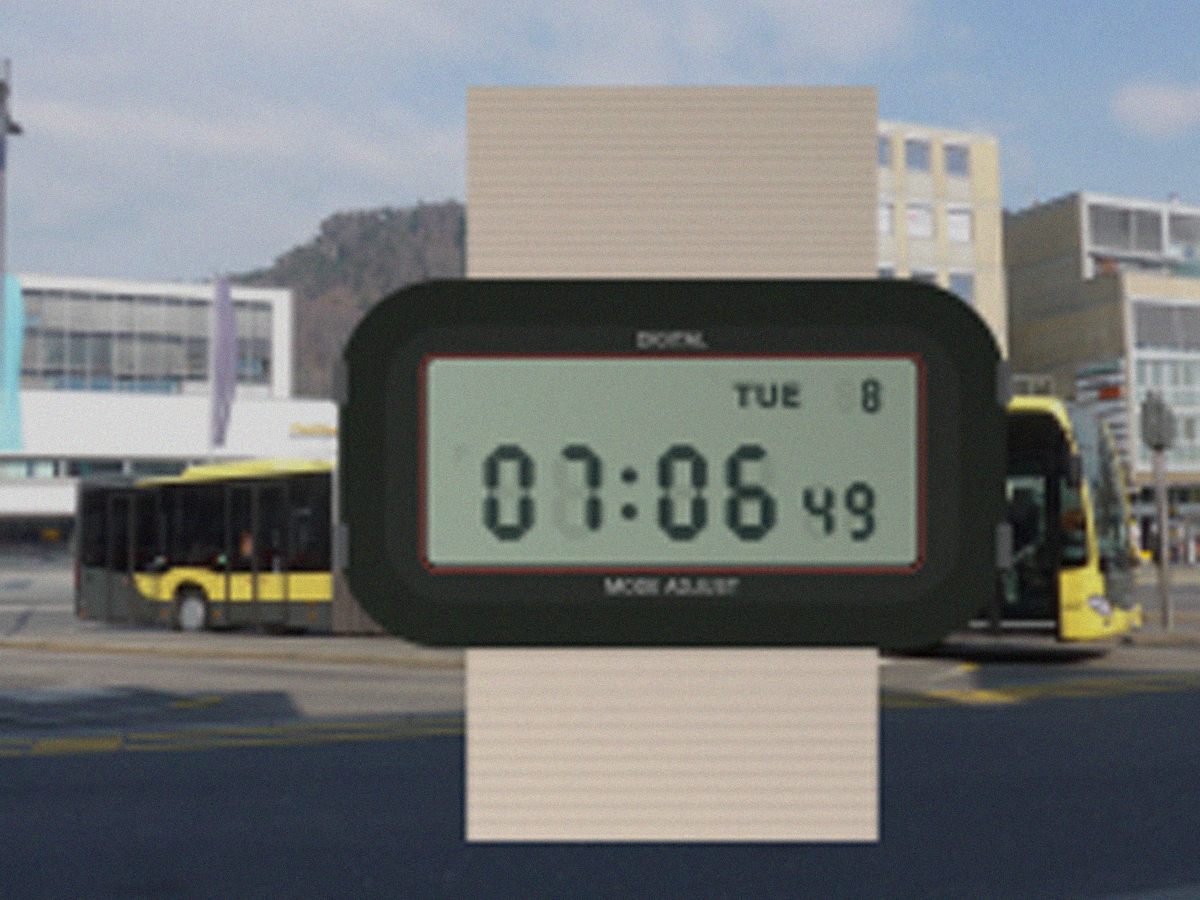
7:06:49
